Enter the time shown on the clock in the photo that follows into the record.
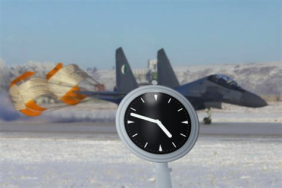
4:48
